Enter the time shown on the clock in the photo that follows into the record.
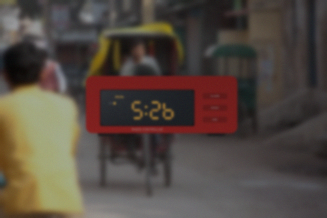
5:26
